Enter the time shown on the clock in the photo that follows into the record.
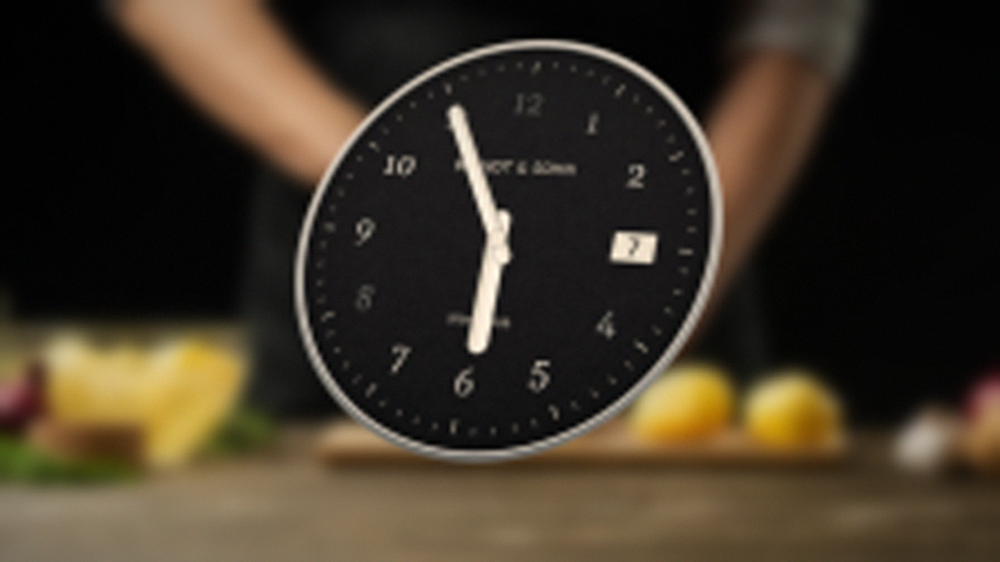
5:55
